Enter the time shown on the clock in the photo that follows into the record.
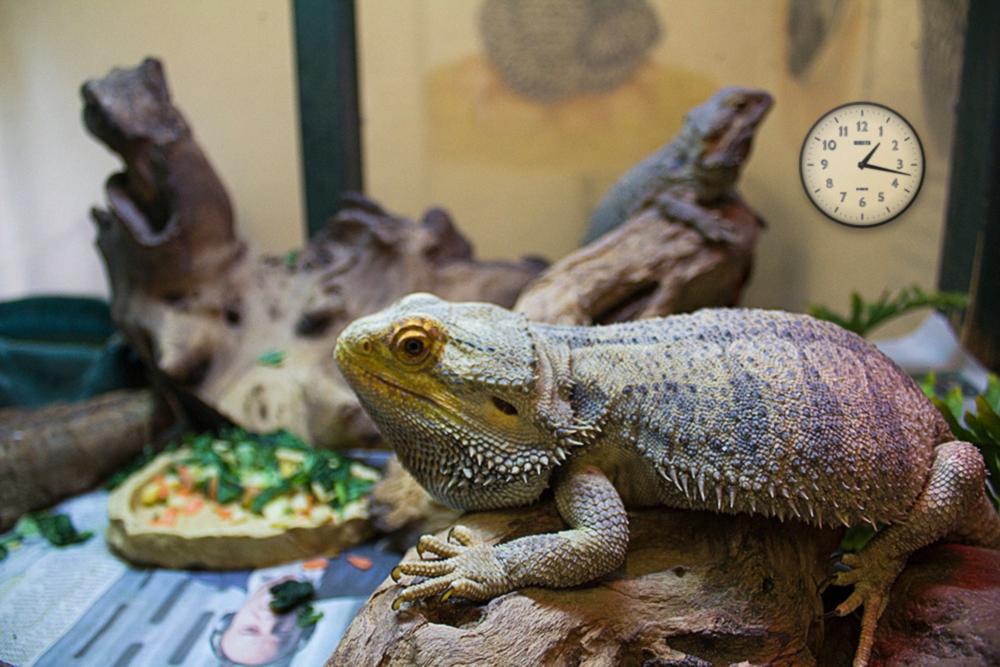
1:17
